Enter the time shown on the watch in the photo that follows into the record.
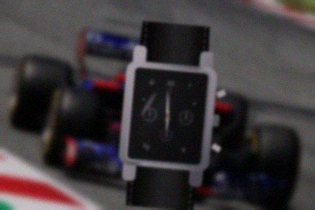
5:59
